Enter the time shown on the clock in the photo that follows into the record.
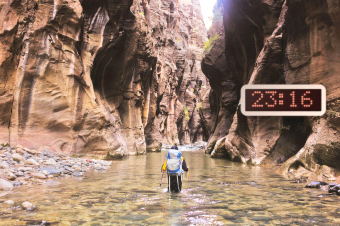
23:16
